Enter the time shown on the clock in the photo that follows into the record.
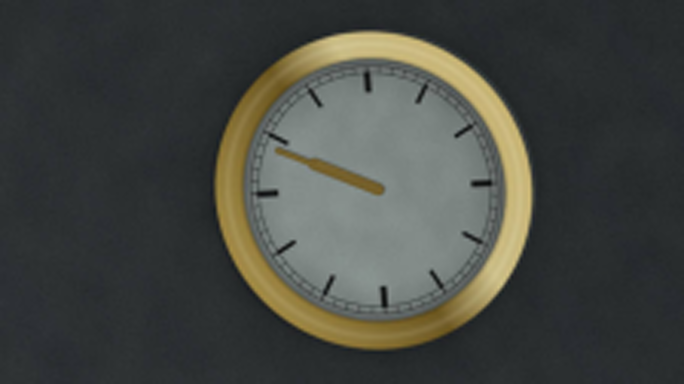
9:49
